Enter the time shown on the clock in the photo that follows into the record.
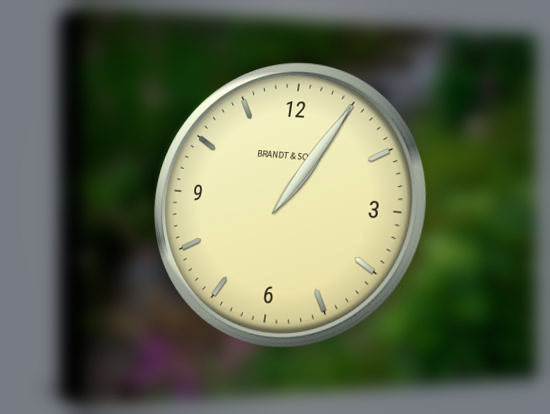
1:05
